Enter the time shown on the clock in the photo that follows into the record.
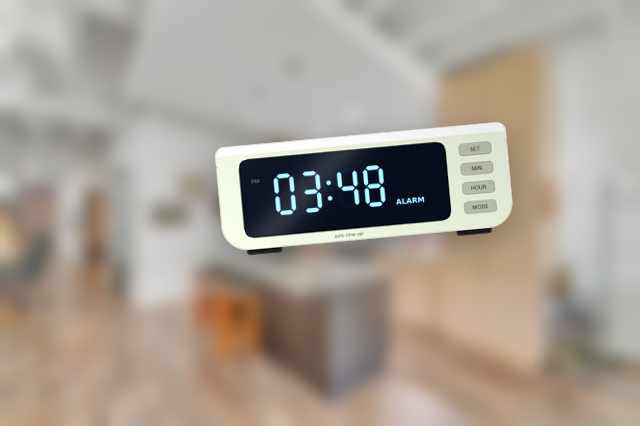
3:48
